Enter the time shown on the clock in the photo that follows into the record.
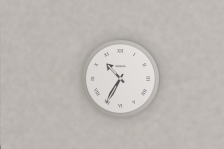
10:35
